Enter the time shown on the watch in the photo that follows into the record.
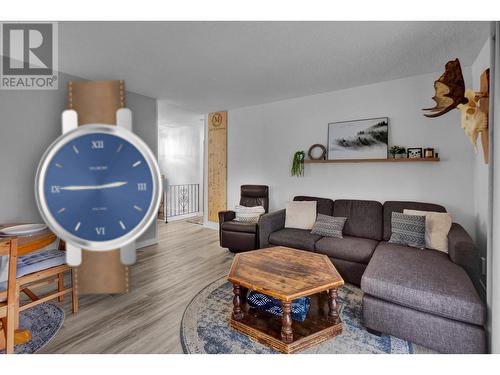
2:45
